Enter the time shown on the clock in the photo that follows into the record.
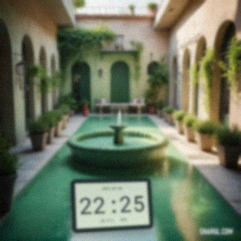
22:25
